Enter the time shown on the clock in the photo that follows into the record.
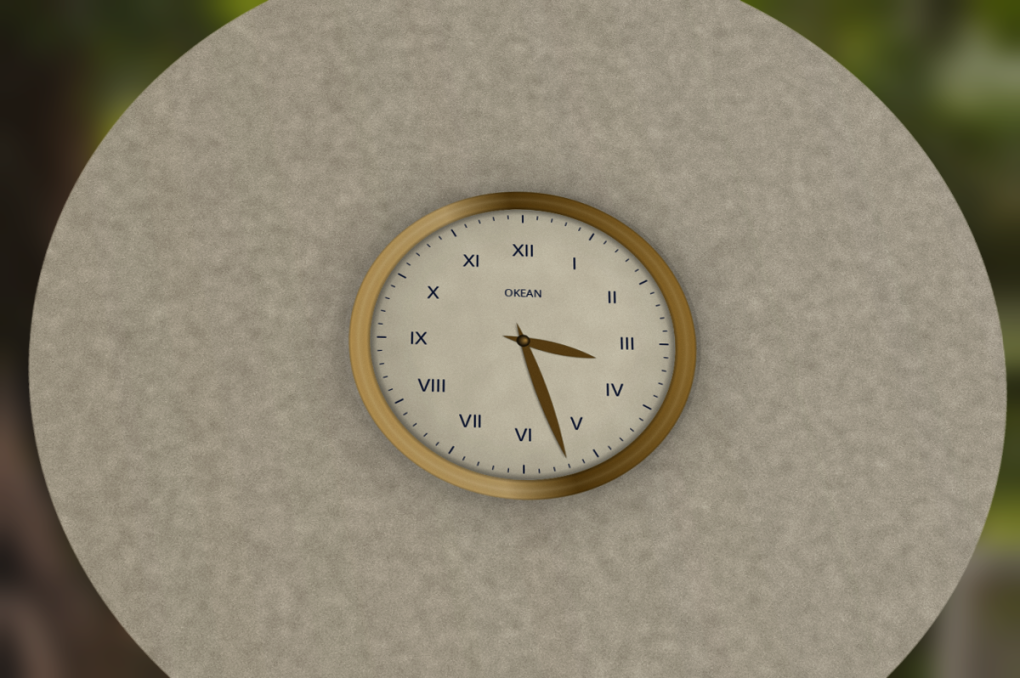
3:27
